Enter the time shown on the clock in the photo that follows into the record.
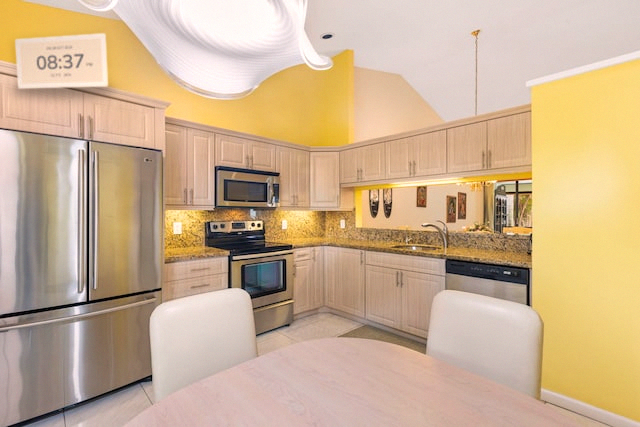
8:37
